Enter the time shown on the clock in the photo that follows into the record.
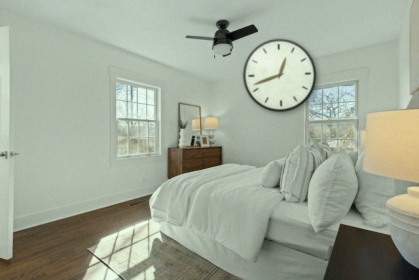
12:42
